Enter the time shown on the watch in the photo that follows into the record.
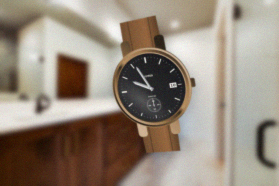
9:56
